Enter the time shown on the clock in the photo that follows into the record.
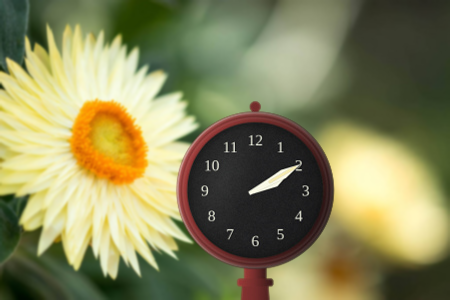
2:10
